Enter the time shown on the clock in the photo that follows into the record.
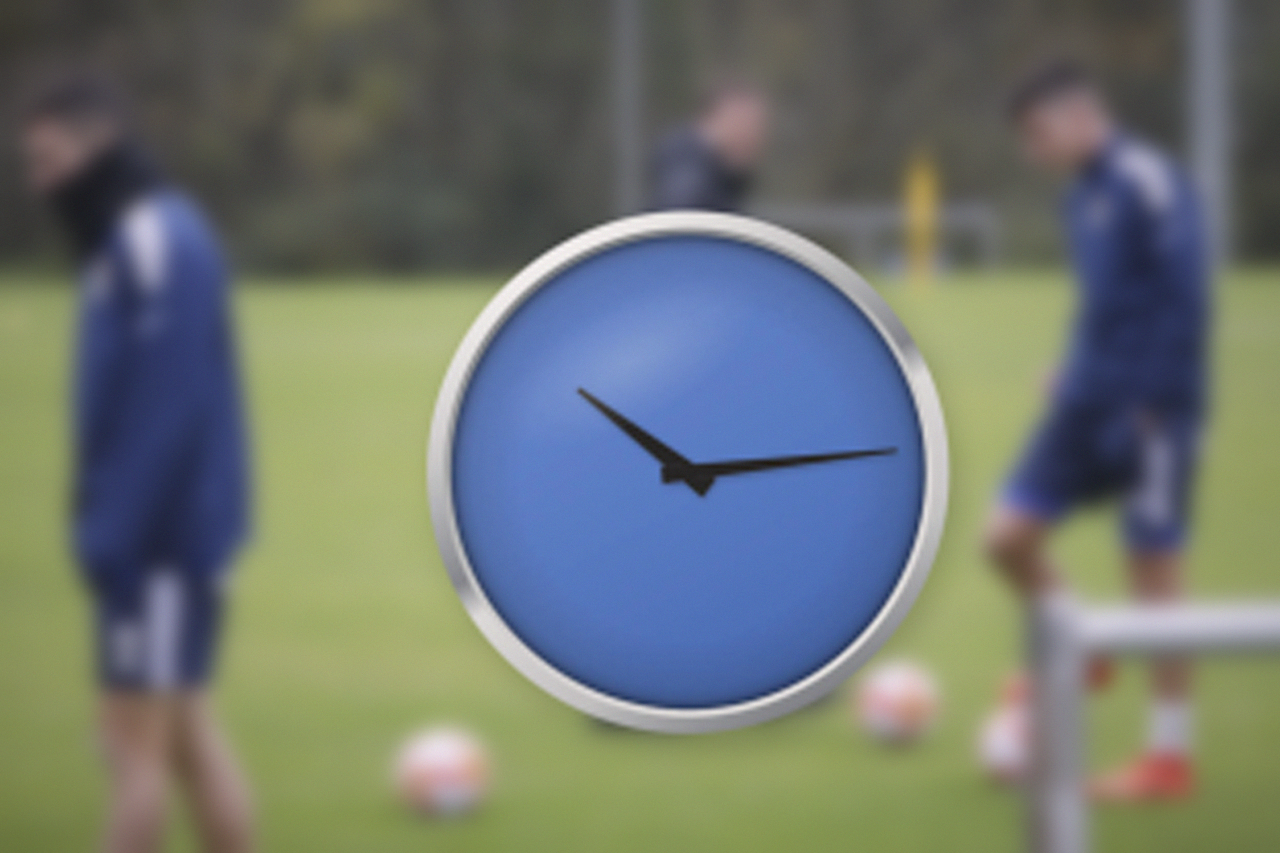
10:14
